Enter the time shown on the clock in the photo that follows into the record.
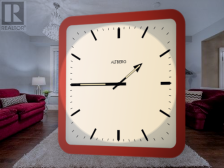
1:45
